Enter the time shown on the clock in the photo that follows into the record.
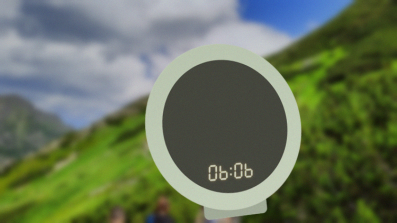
6:06
